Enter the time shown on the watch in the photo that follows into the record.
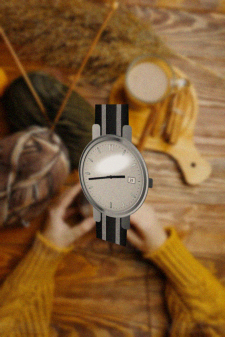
2:43
